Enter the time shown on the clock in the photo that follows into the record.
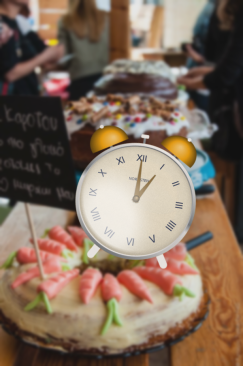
1:00
